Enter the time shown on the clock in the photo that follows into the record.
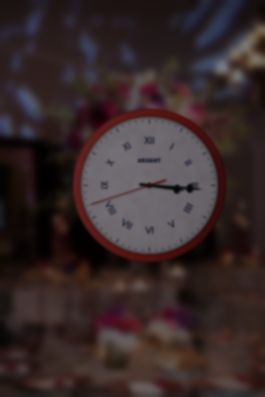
3:15:42
